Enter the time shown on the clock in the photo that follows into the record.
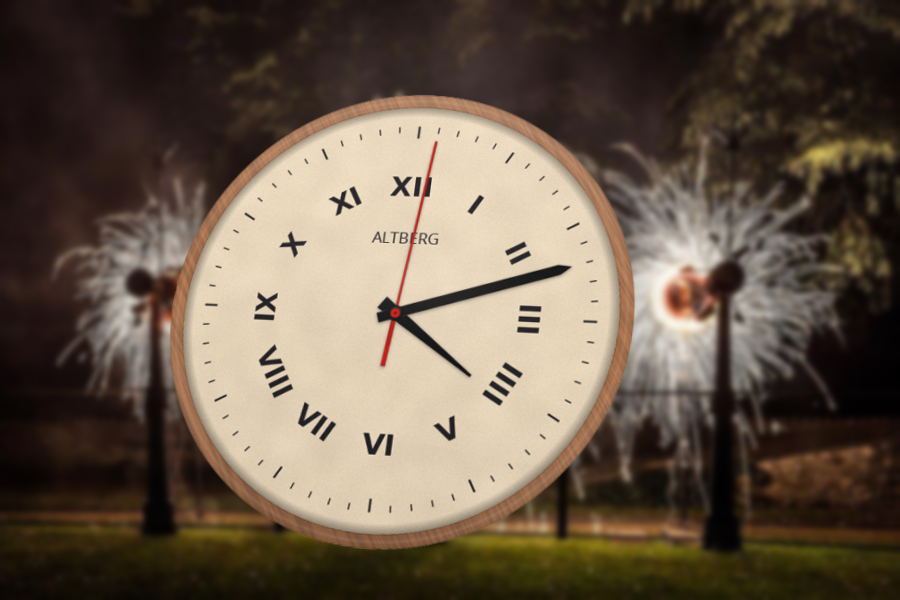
4:12:01
